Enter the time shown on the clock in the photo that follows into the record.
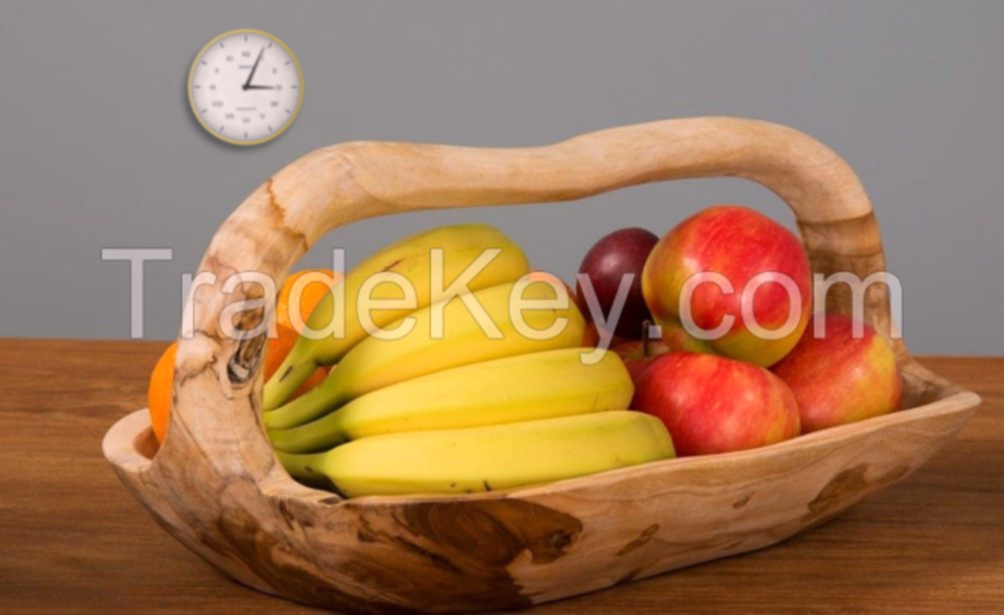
3:04
